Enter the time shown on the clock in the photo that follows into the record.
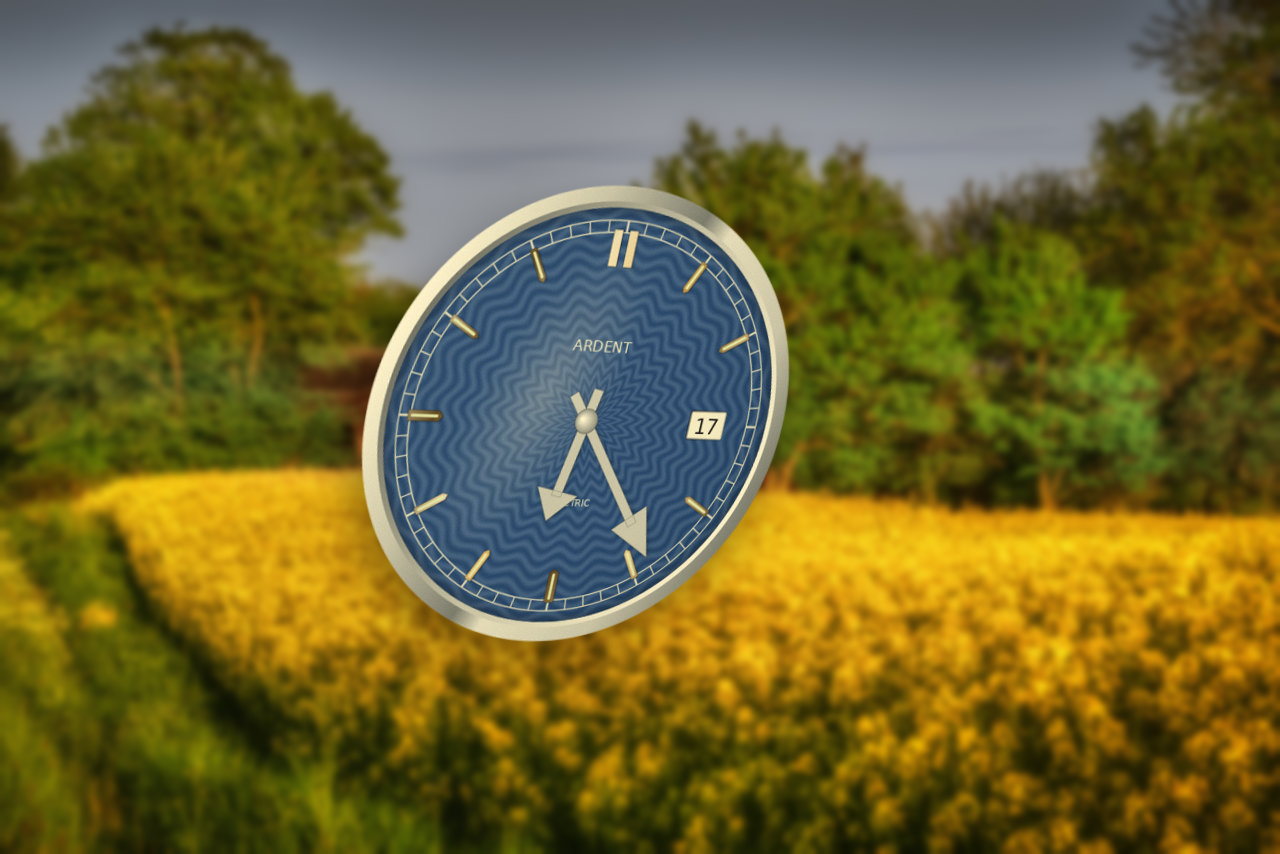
6:24
